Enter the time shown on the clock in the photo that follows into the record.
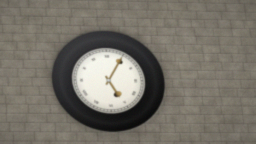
5:05
